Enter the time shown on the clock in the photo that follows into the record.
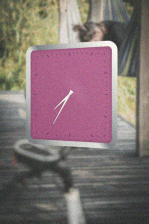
7:35
